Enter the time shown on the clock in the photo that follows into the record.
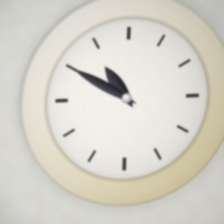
10:50
